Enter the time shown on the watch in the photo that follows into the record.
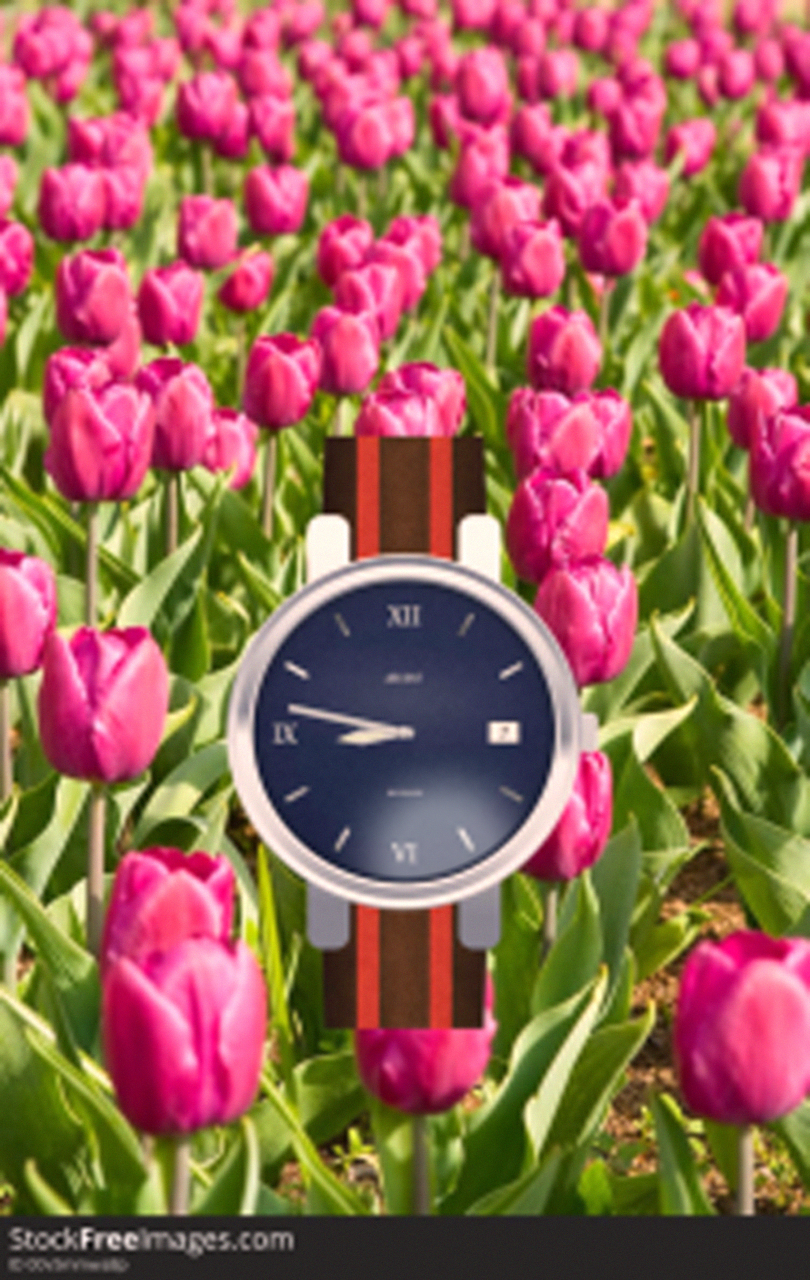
8:47
